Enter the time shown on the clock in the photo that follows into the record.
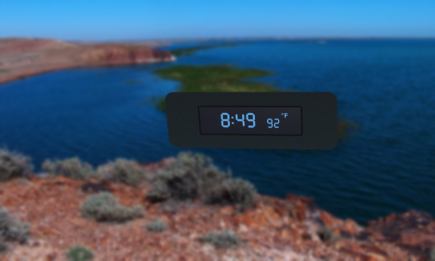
8:49
